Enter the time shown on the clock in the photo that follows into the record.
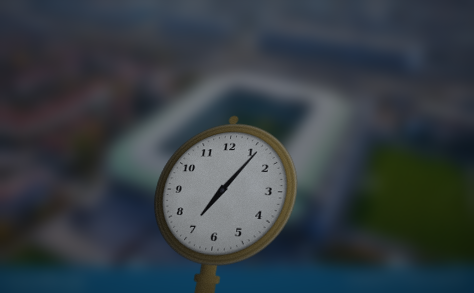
7:06
